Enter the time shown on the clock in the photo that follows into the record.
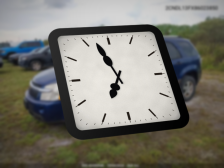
6:57
